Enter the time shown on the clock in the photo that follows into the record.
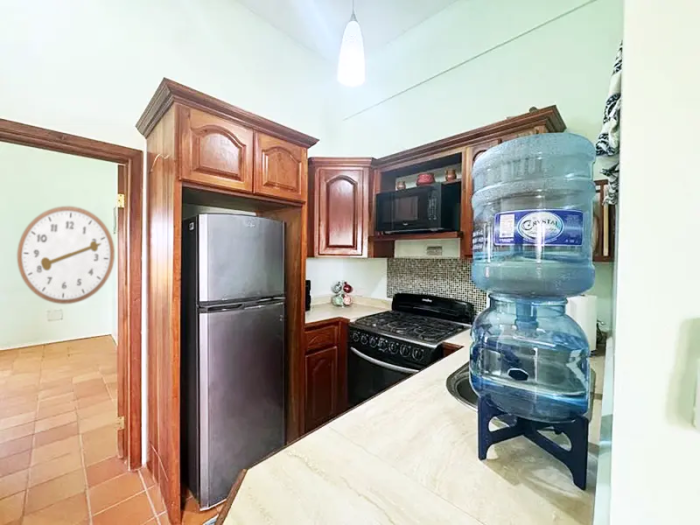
8:11
